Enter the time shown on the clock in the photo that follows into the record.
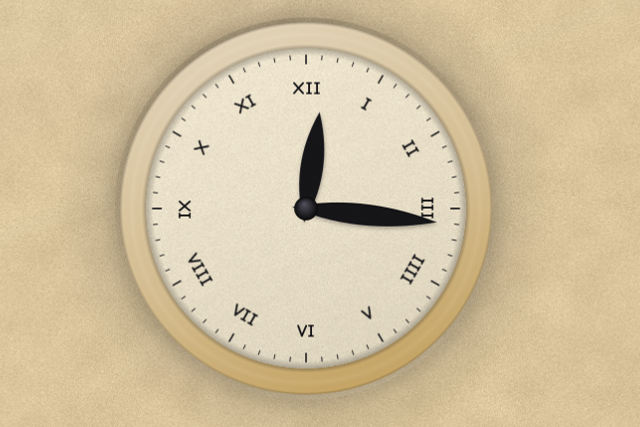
12:16
